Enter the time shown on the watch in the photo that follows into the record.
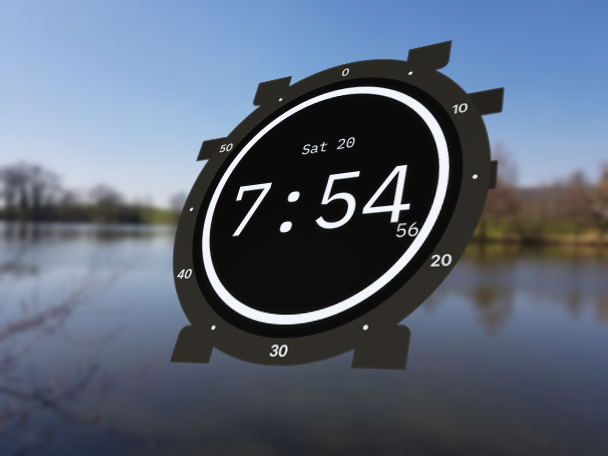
7:54:56
